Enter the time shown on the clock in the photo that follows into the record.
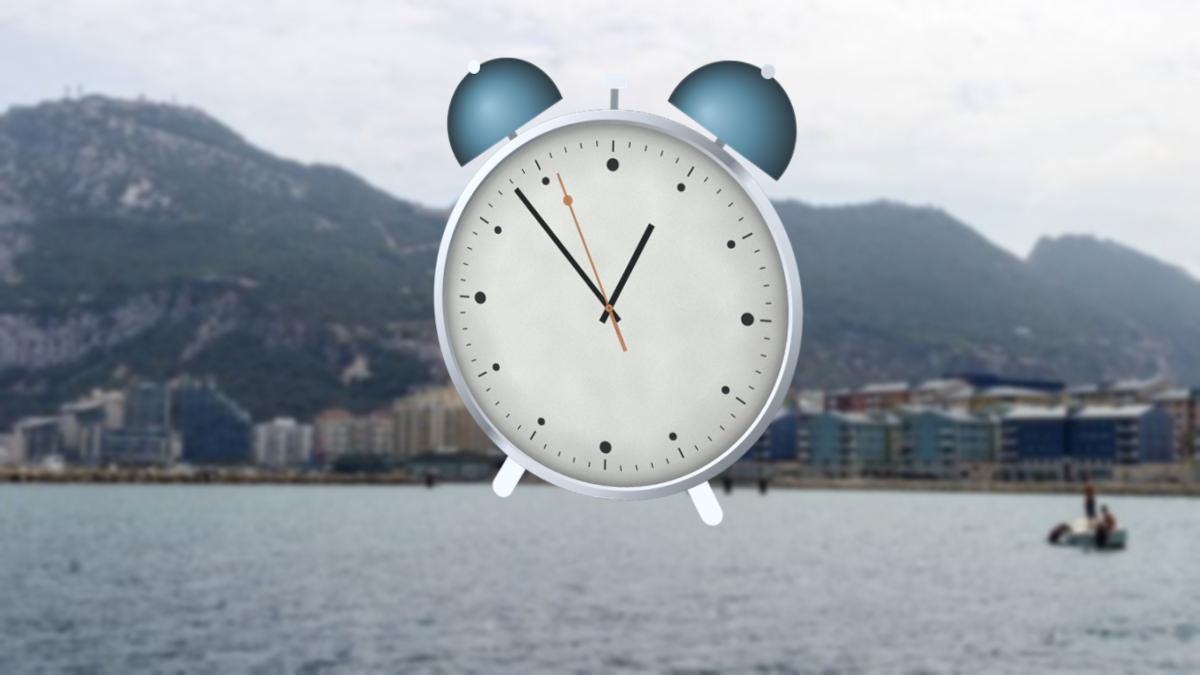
12:52:56
